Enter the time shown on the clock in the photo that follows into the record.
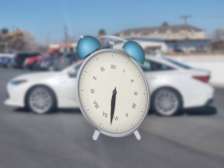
6:32
